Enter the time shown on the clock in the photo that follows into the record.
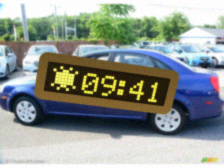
9:41
